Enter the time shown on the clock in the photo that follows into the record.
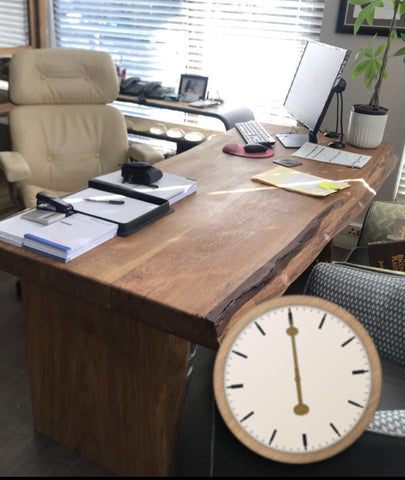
6:00
